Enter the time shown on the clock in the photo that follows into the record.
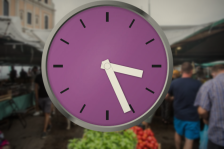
3:26
